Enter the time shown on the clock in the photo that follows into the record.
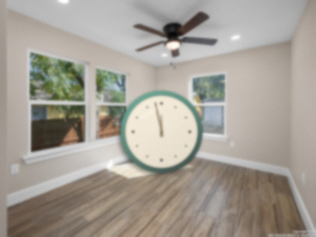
11:58
